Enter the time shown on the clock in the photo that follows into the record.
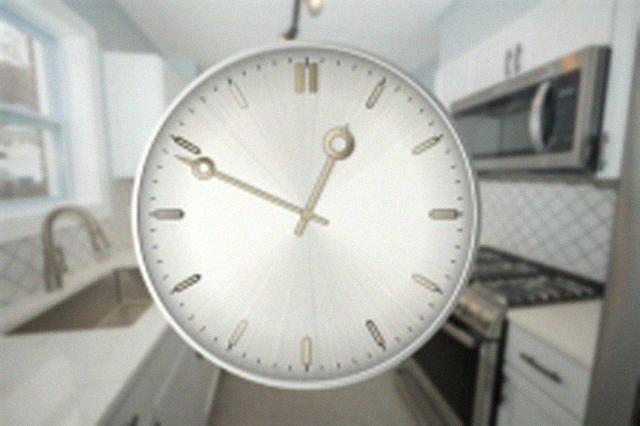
12:49
